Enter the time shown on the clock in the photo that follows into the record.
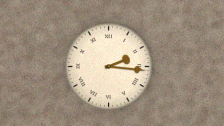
2:16
